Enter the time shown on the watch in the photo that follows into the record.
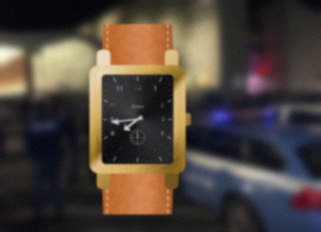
7:44
